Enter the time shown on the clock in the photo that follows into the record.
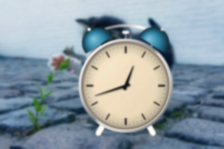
12:42
